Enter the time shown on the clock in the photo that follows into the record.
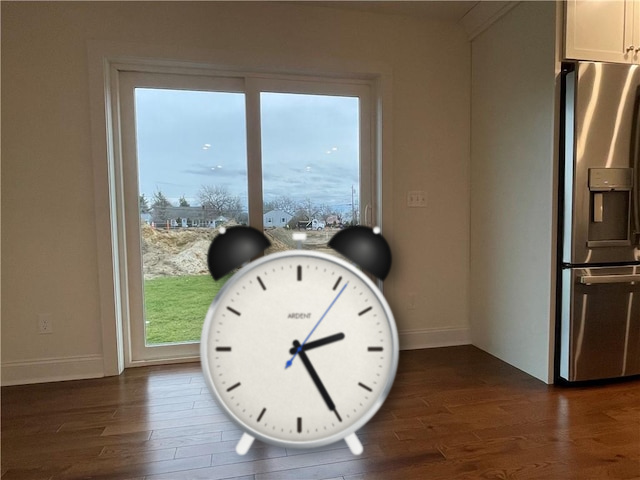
2:25:06
